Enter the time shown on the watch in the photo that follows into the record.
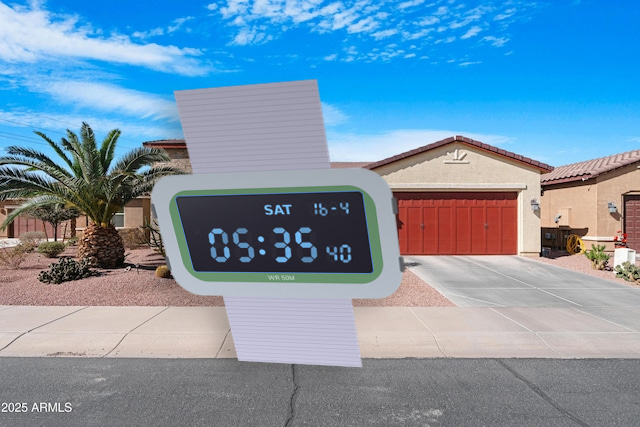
5:35:40
